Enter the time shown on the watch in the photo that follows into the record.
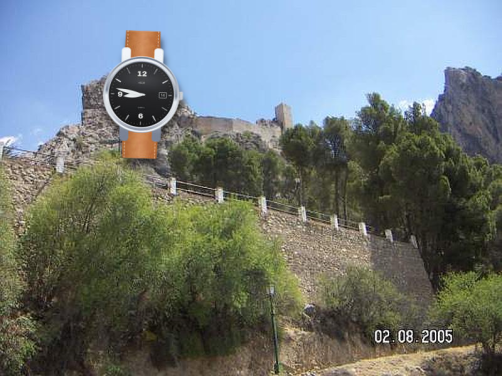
8:47
